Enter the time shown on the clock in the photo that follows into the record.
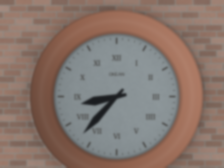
8:37
